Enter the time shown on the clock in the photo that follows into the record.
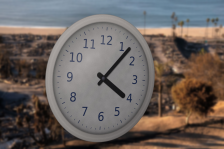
4:07
